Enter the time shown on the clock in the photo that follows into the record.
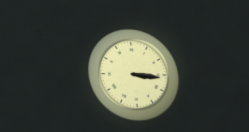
3:16
